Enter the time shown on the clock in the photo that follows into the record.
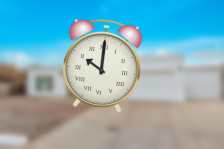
10:00
